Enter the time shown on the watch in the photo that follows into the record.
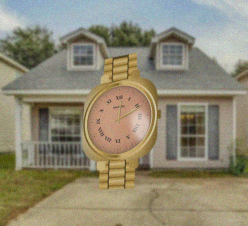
12:11
